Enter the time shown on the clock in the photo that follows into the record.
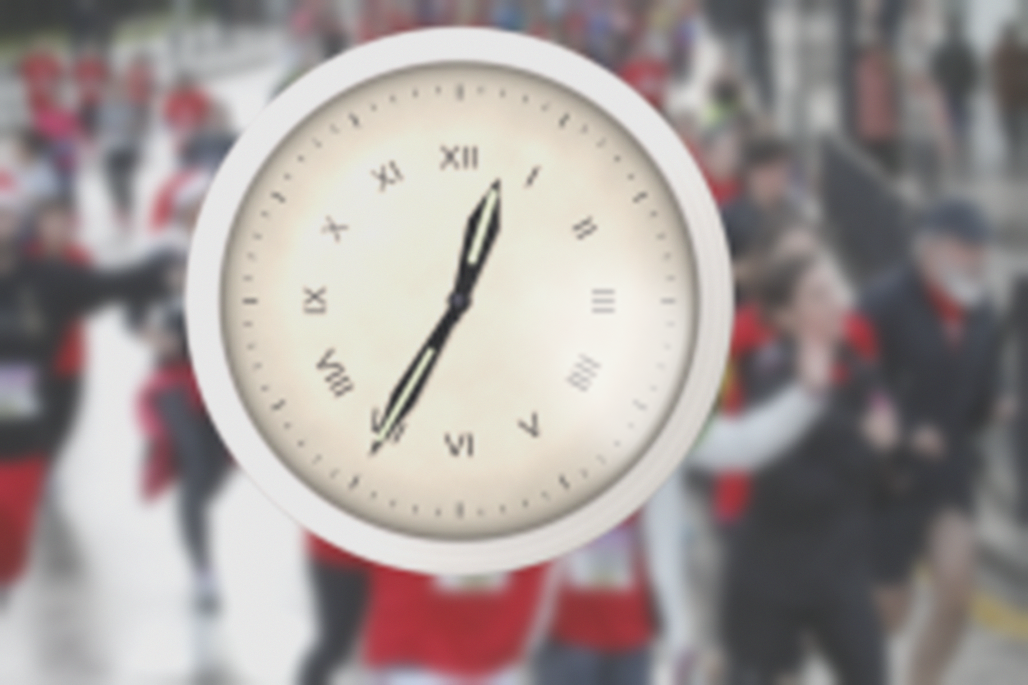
12:35
